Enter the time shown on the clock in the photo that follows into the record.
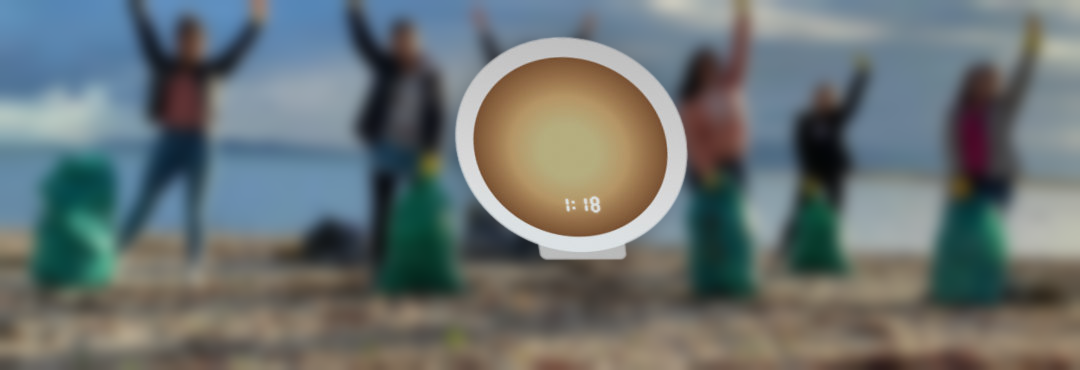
1:18
